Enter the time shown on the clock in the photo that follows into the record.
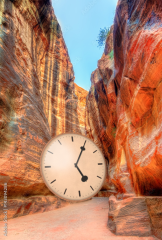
5:05
